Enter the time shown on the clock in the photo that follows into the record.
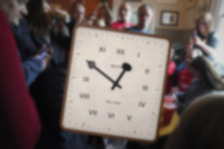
12:50
